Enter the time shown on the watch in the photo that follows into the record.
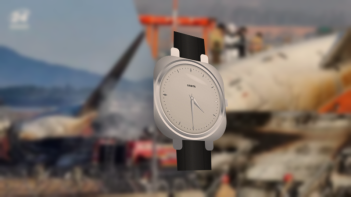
4:30
